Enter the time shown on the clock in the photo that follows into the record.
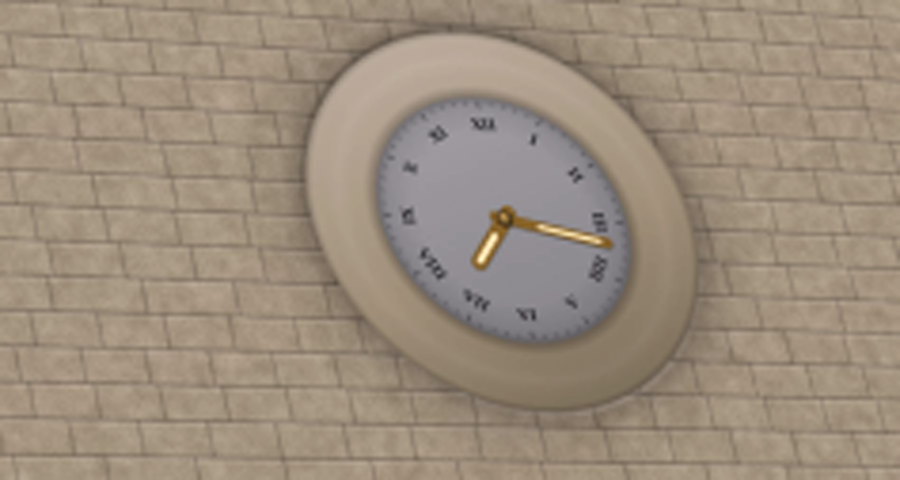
7:17
